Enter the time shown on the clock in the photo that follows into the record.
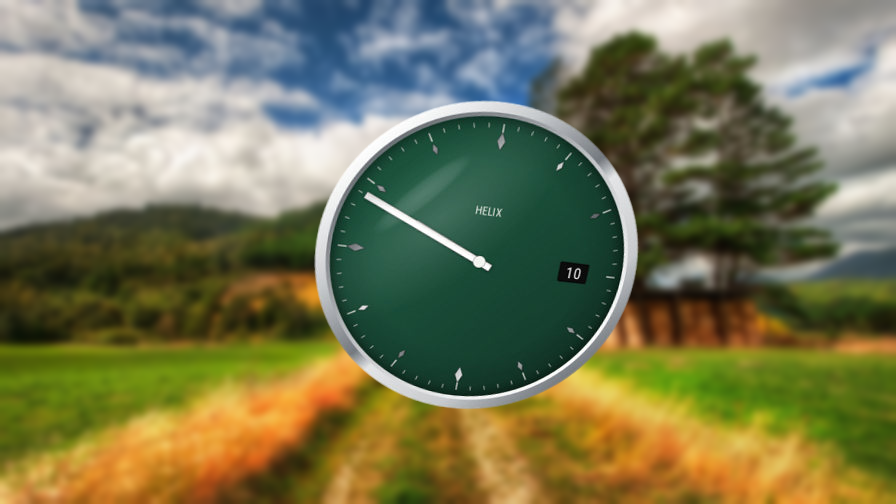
9:49
